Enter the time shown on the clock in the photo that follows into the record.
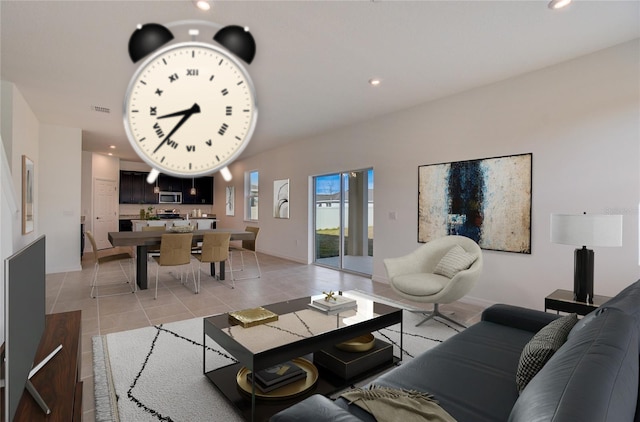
8:37
